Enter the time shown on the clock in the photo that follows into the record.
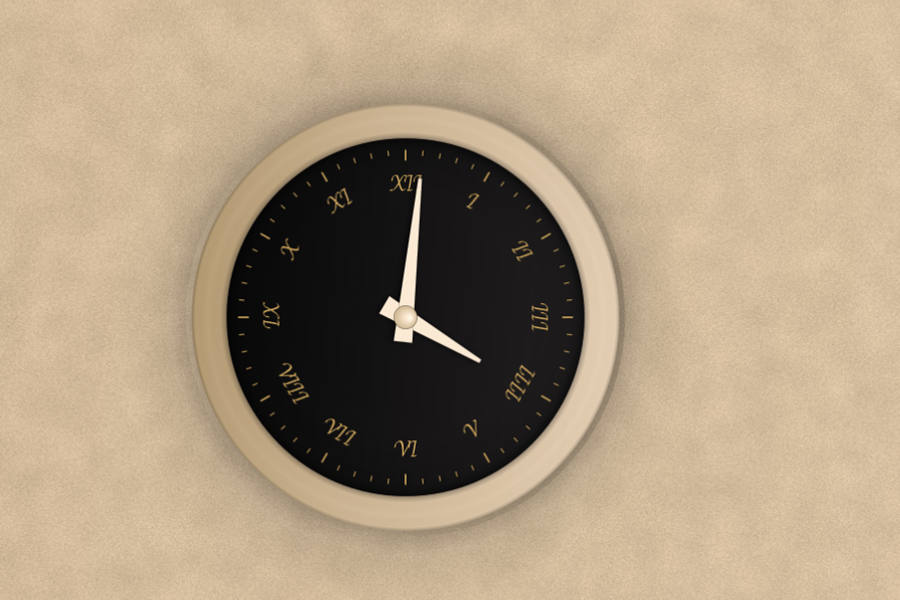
4:01
